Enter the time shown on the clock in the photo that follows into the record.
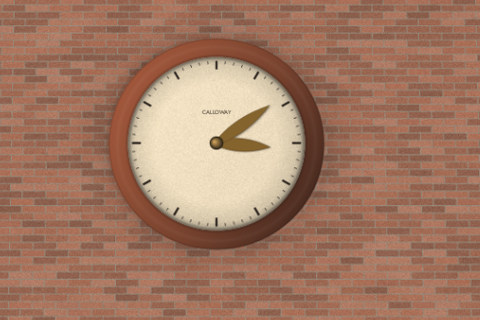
3:09
